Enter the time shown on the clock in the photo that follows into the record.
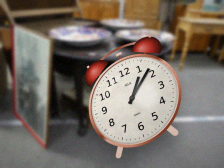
1:08
